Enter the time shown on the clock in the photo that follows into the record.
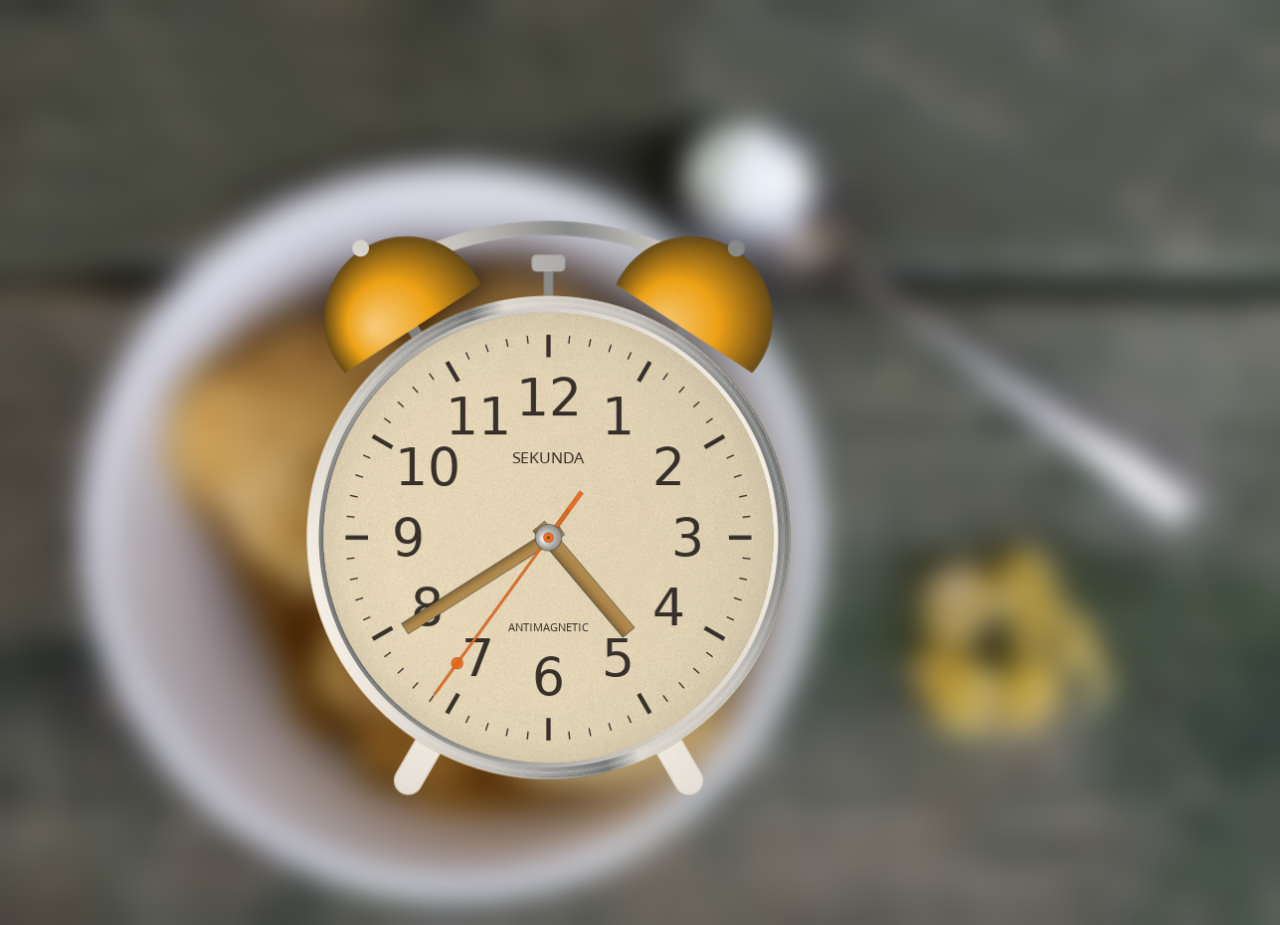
4:39:36
